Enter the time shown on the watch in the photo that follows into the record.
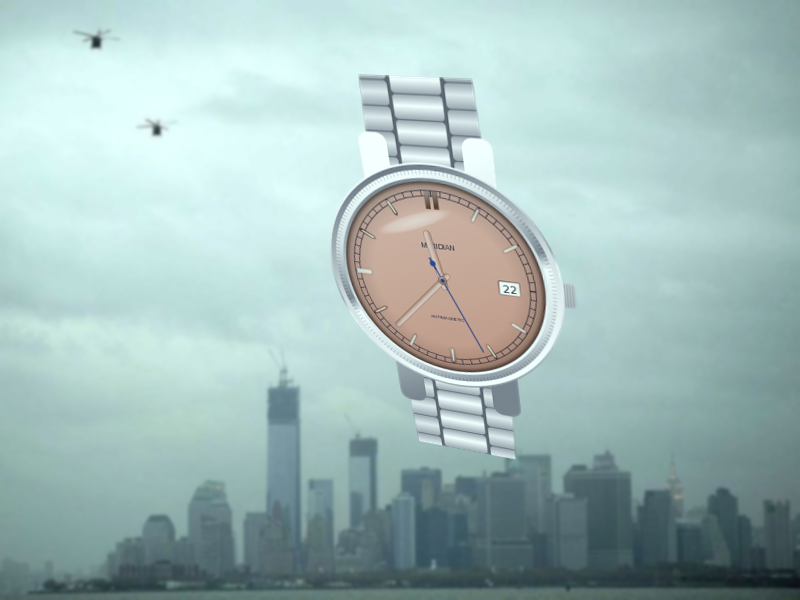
11:37:26
